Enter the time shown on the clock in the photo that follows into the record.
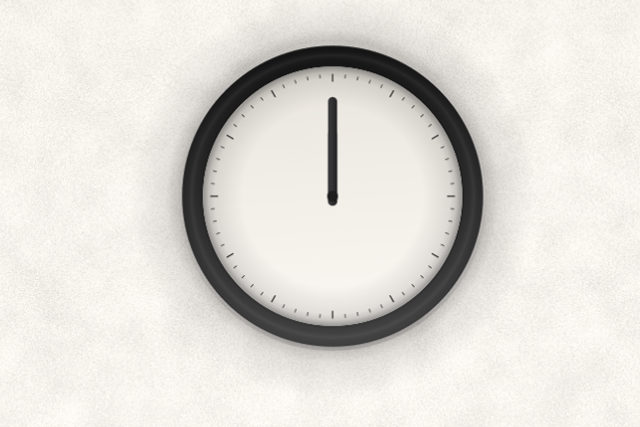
12:00
